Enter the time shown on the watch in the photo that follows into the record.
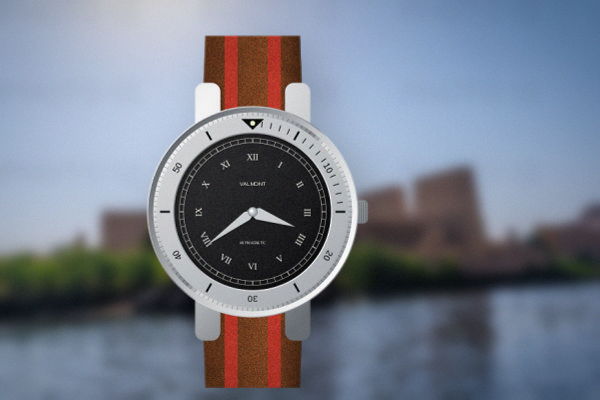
3:39
